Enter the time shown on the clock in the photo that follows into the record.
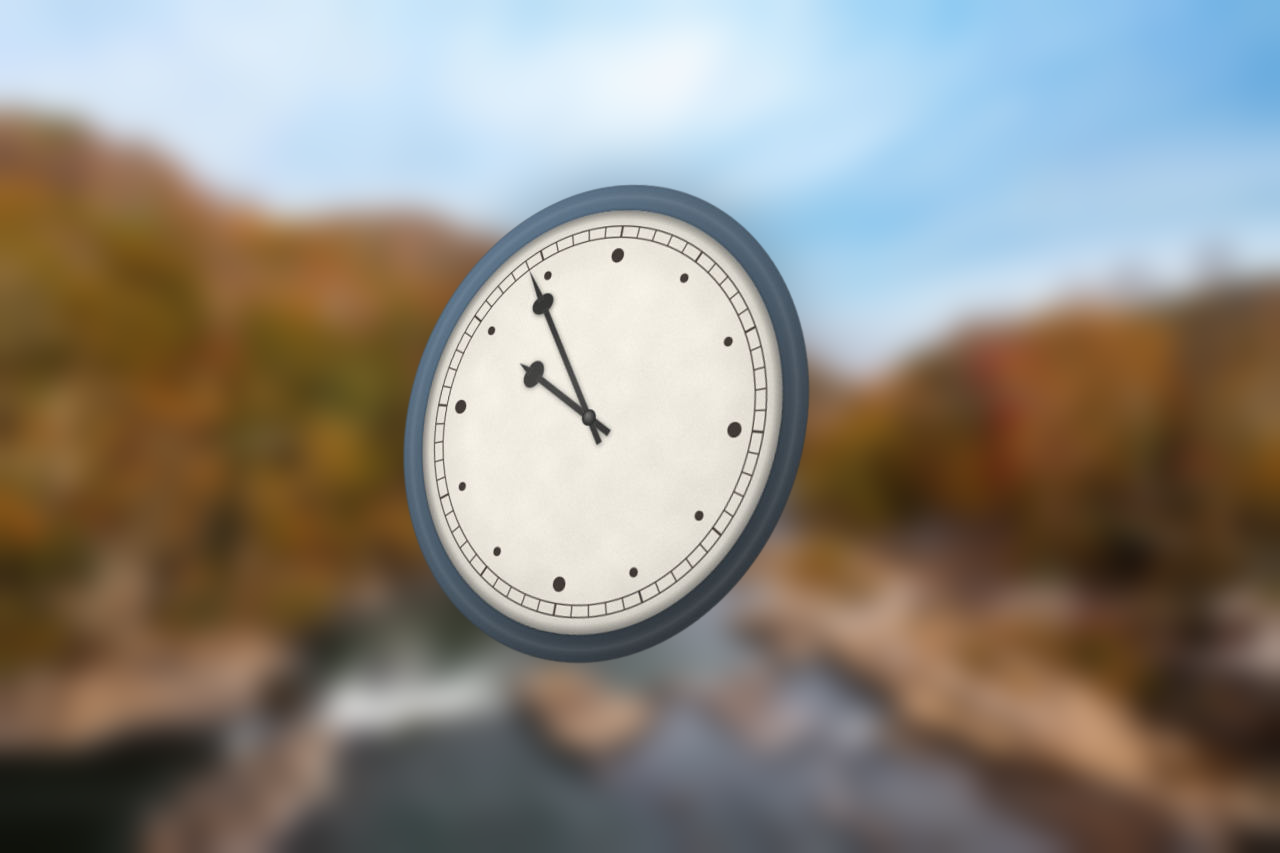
9:54
